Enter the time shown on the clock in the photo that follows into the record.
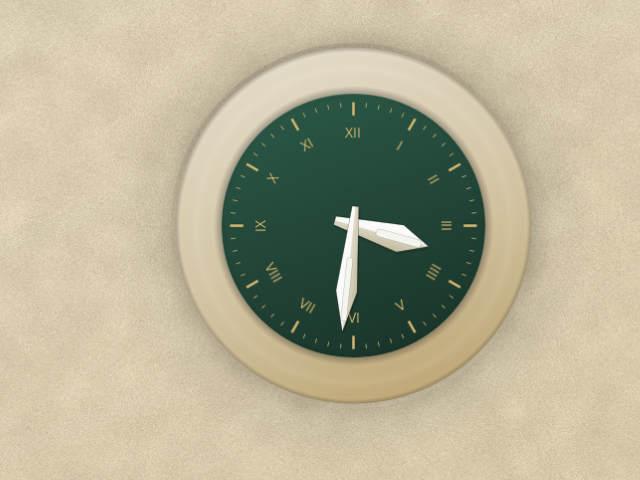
3:31
